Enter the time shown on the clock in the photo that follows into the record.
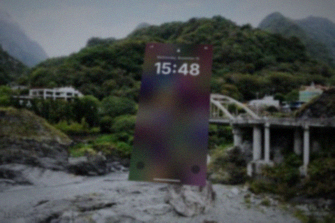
15:48
